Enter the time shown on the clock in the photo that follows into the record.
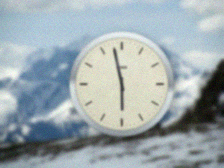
5:58
